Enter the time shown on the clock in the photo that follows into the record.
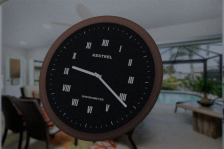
9:21
